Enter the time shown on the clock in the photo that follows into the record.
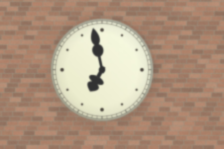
6:58
